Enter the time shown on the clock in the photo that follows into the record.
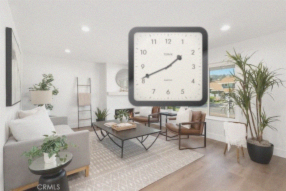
1:41
